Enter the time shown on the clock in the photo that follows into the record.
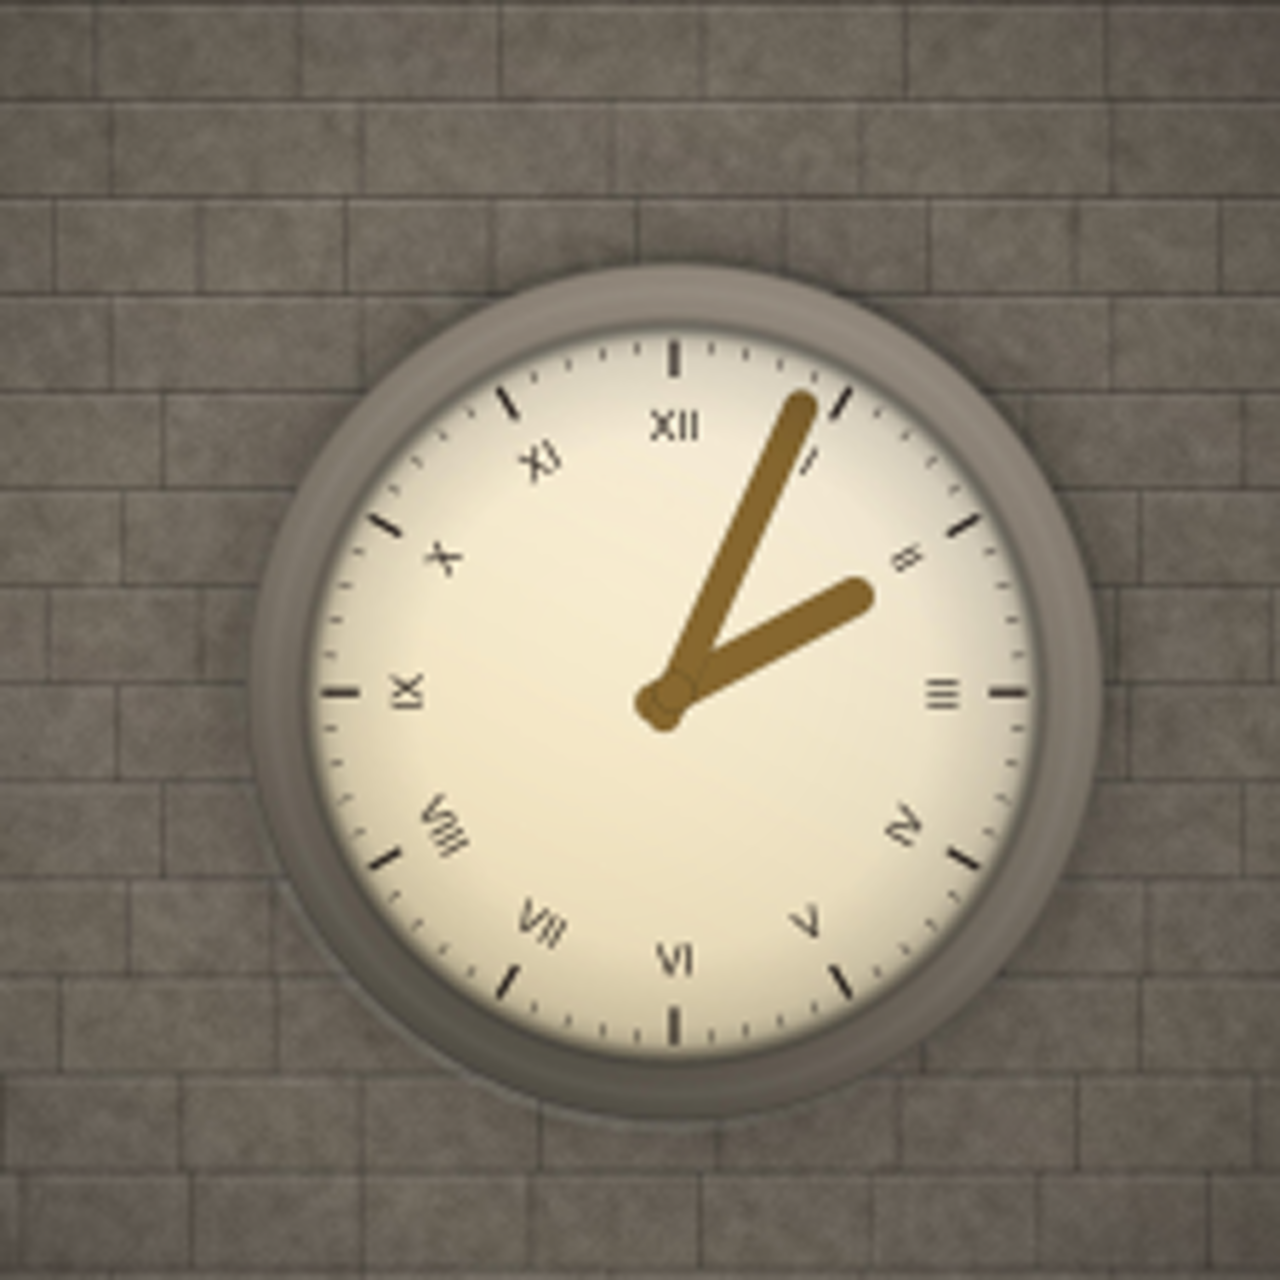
2:04
